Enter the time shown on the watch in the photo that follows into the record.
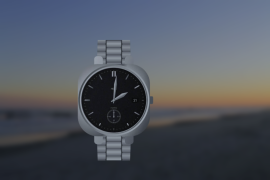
2:01
